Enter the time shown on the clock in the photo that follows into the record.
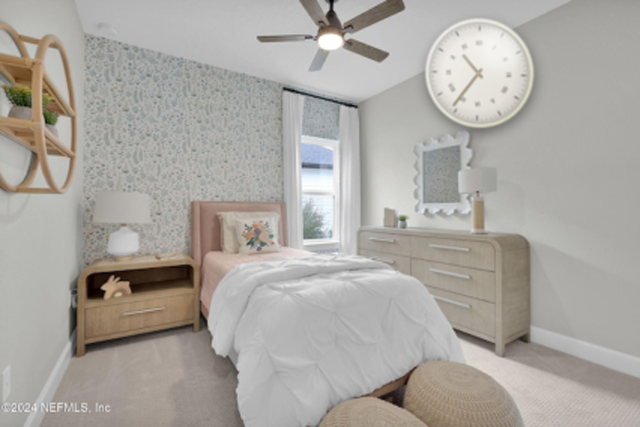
10:36
